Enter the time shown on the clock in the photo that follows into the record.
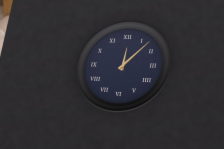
12:07
